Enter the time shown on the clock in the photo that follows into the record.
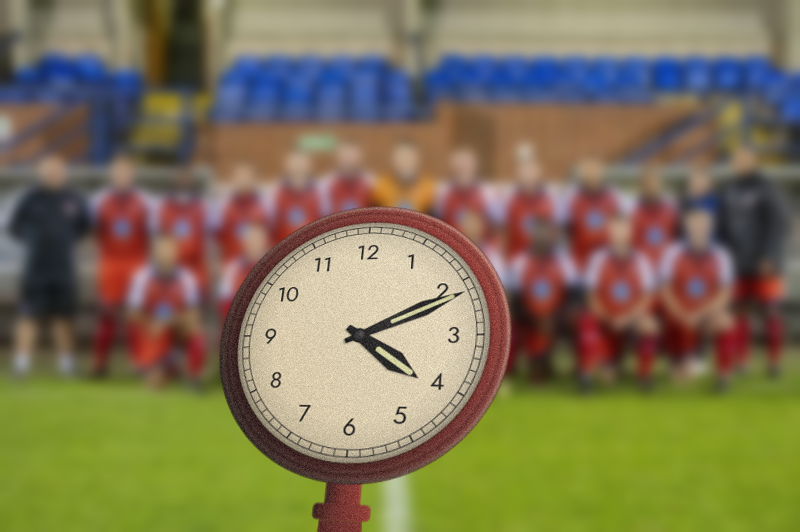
4:11
